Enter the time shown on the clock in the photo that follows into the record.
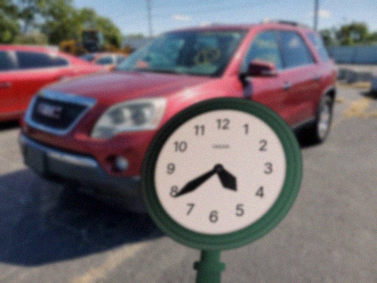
4:39
